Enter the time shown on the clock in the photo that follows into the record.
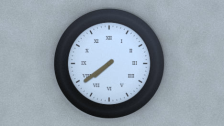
7:39
